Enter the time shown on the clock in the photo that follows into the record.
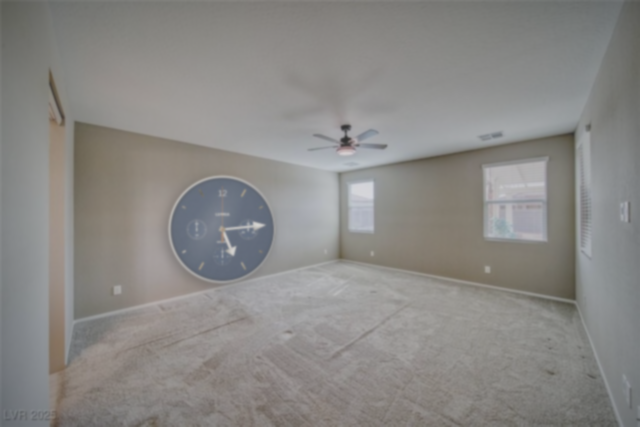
5:14
